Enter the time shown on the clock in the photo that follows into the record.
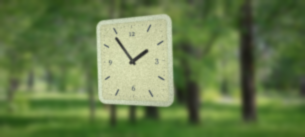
1:54
